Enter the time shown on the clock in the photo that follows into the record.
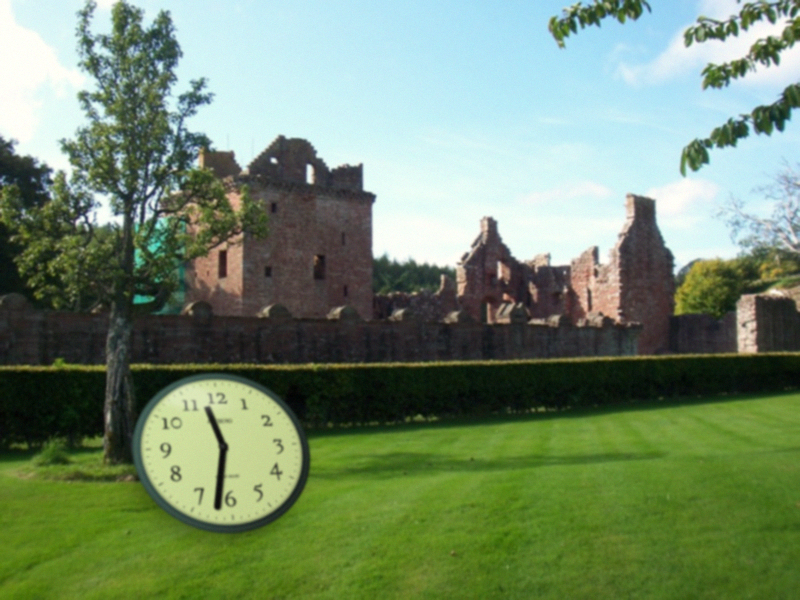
11:32
